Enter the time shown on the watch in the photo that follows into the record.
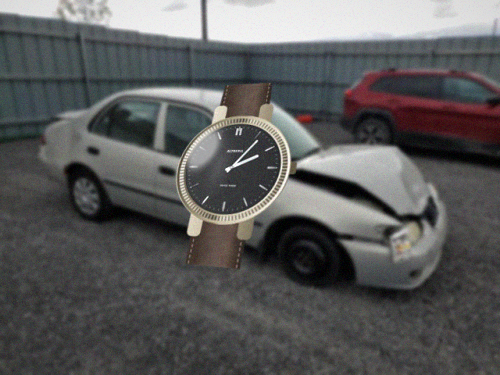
2:06
